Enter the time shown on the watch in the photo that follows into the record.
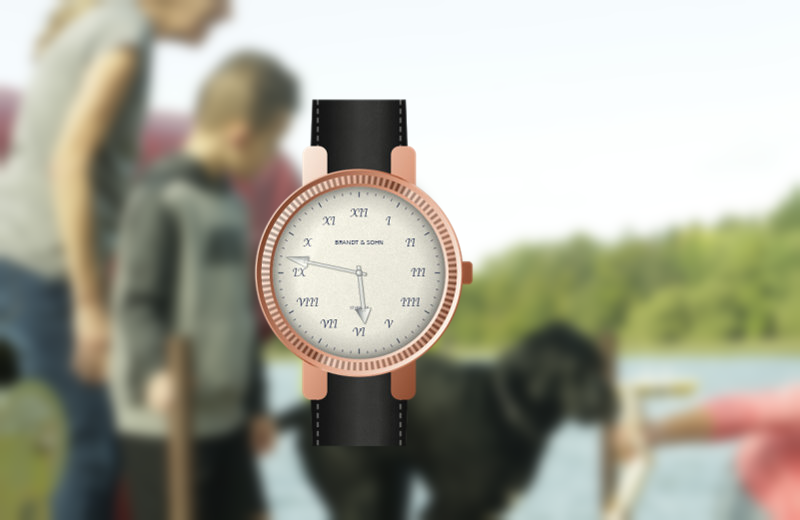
5:47
